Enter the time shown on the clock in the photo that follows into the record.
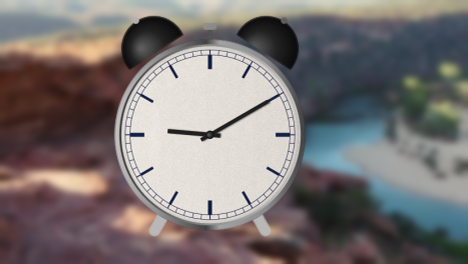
9:10
